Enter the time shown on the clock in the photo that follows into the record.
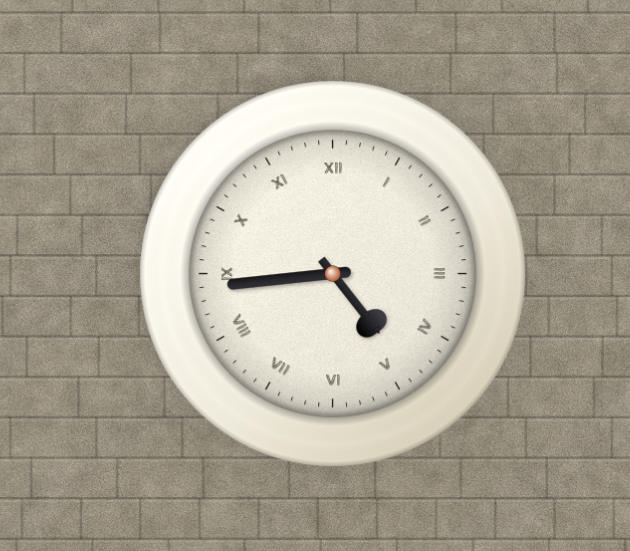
4:44
